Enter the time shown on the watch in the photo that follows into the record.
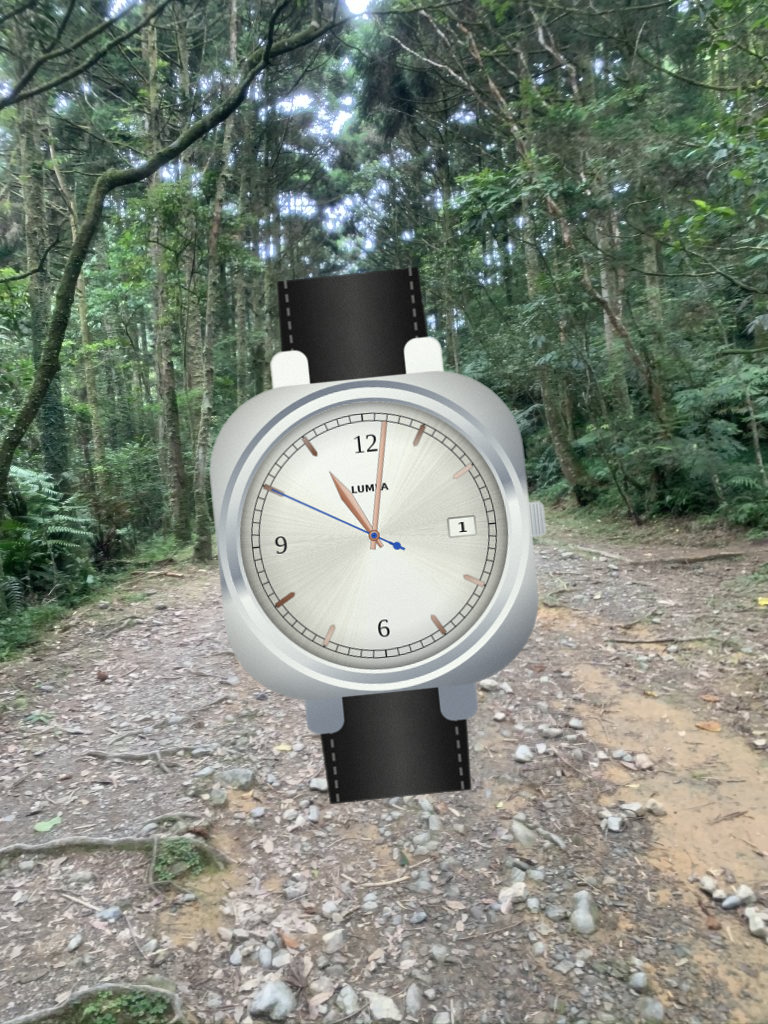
11:01:50
